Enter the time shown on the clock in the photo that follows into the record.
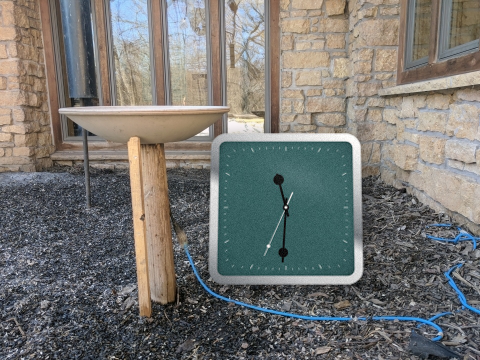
11:30:34
